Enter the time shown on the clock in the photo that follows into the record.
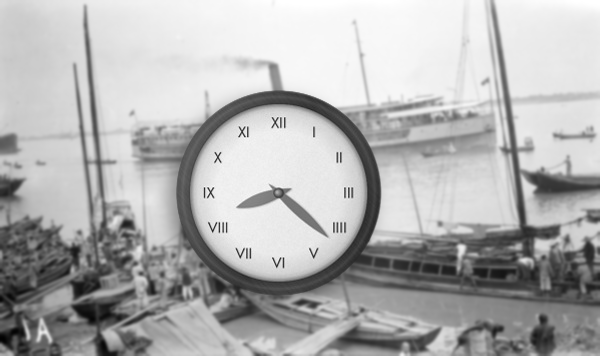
8:22
